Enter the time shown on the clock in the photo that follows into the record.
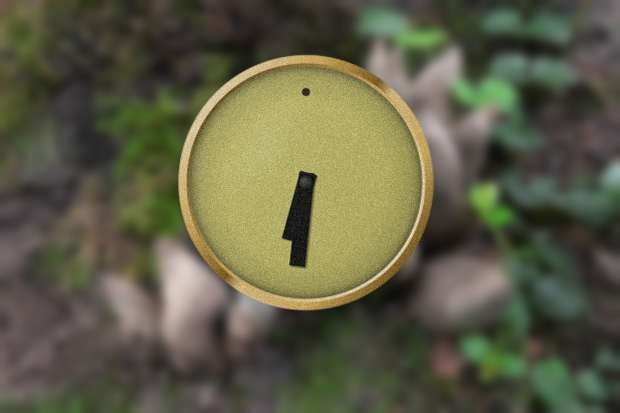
6:31
